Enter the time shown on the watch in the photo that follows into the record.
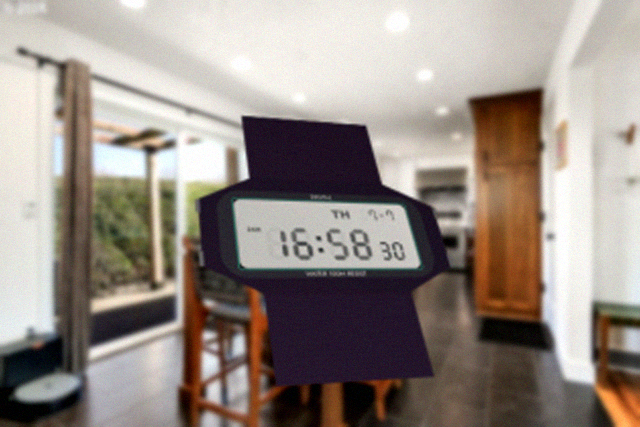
16:58:30
